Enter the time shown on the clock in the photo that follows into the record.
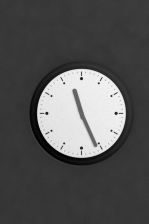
11:26
